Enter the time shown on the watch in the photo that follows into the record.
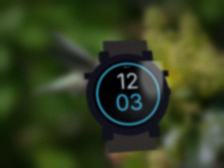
12:03
